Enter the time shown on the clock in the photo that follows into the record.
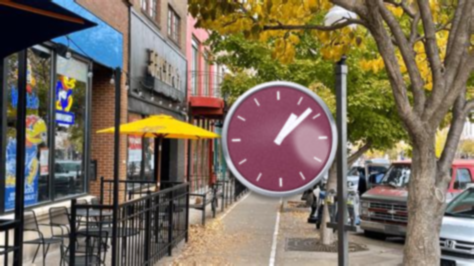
1:08
